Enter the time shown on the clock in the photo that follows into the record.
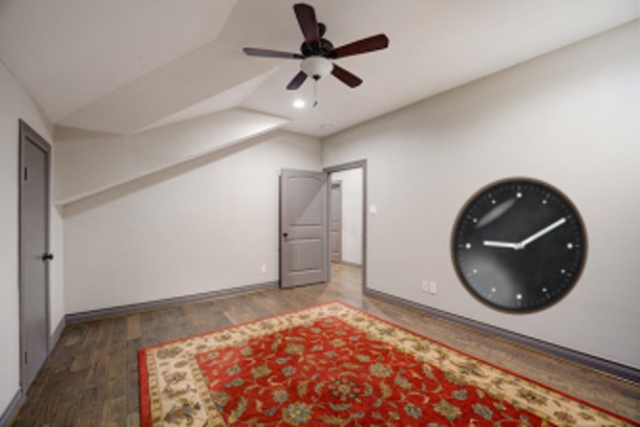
9:10
